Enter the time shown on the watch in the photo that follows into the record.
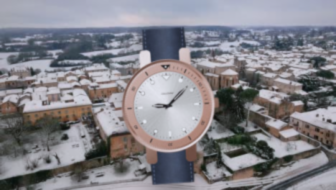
9:08
